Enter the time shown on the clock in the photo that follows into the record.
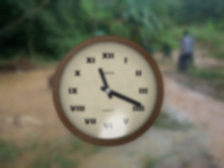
11:19
